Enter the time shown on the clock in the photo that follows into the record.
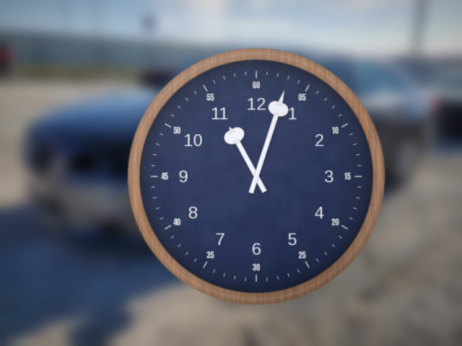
11:03
